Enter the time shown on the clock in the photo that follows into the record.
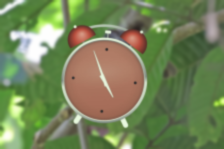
4:56
